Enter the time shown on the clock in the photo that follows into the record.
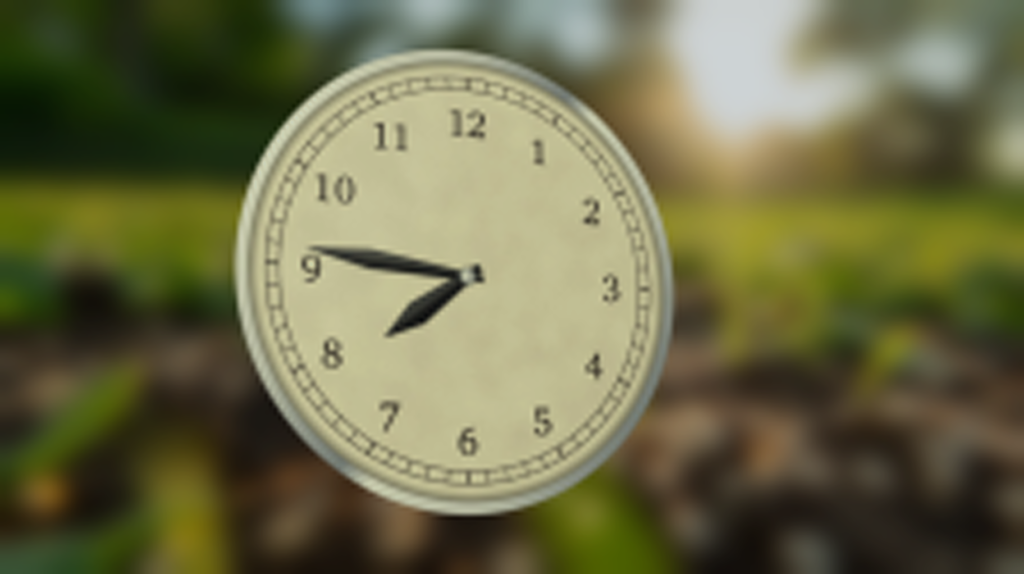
7:46
